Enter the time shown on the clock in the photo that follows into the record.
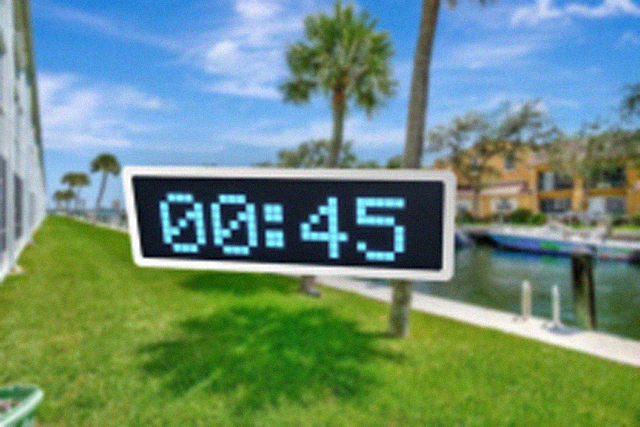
0:45
